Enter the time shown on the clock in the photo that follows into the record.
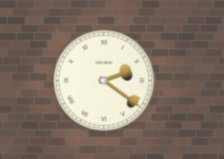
2:21
